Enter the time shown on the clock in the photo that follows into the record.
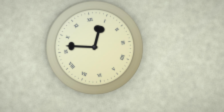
12:47
